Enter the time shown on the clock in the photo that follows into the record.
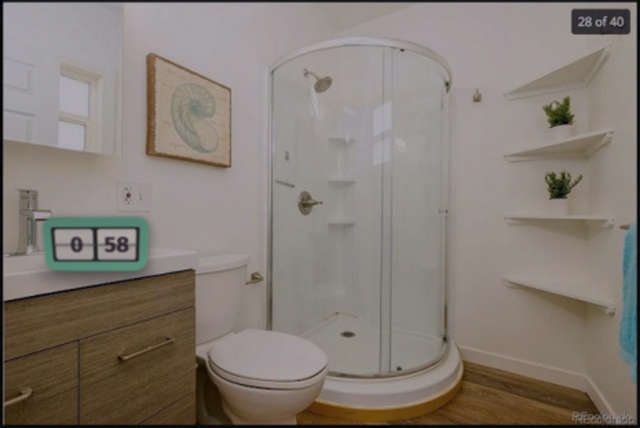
0:58
